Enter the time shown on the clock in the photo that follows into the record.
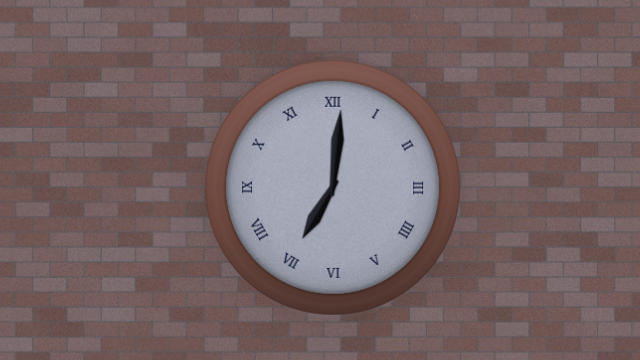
7:01
